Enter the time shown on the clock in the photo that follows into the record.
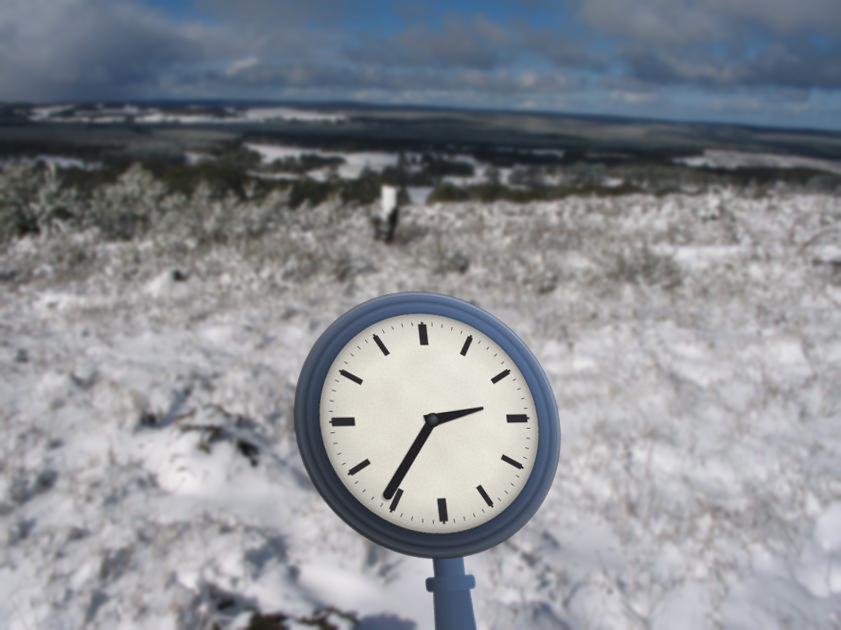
2:36
